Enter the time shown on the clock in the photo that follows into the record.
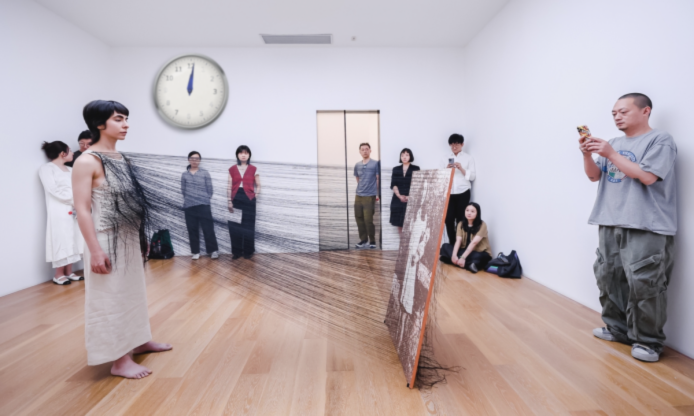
12:01
